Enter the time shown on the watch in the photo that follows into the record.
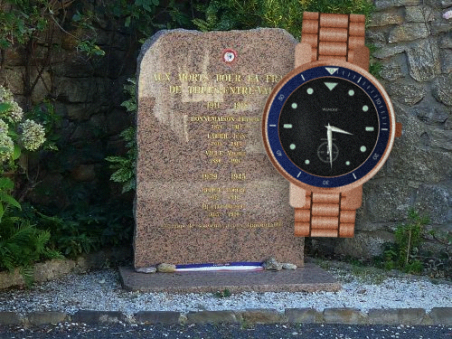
3:29
